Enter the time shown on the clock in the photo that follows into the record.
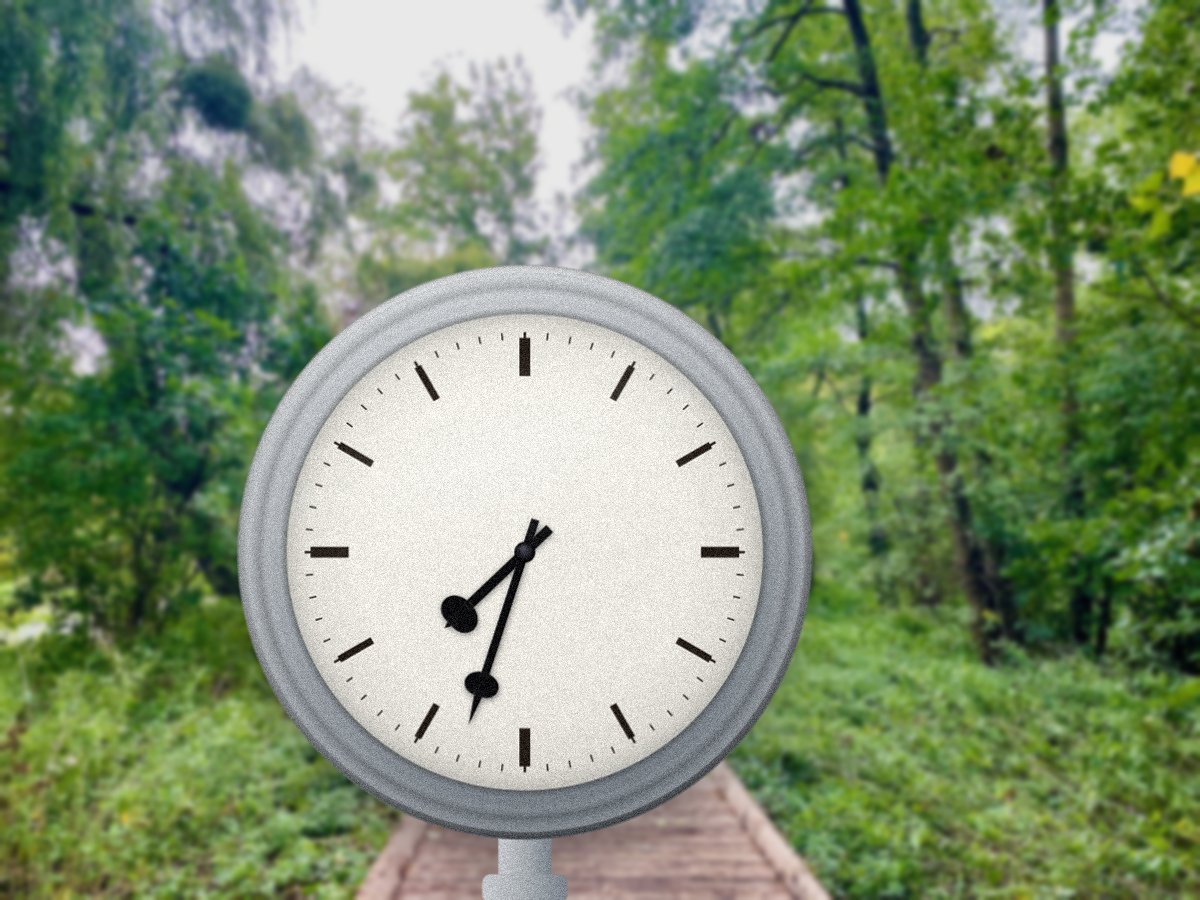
7:33
